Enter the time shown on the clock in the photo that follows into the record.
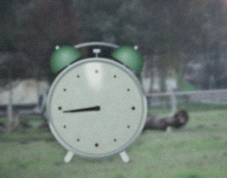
8:44
